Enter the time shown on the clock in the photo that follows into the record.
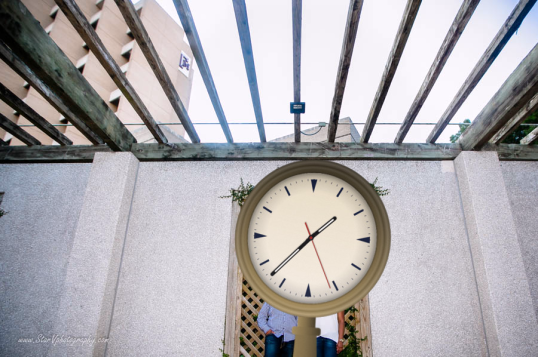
1:37:26
